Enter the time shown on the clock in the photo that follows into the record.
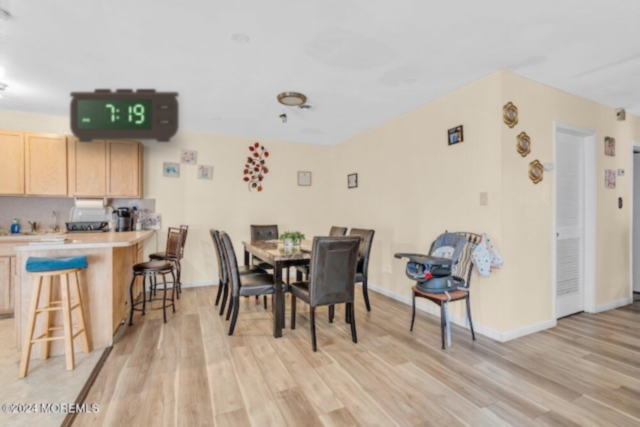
7:19
